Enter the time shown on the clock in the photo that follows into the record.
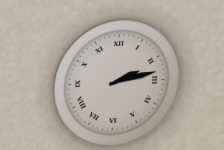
2:13
